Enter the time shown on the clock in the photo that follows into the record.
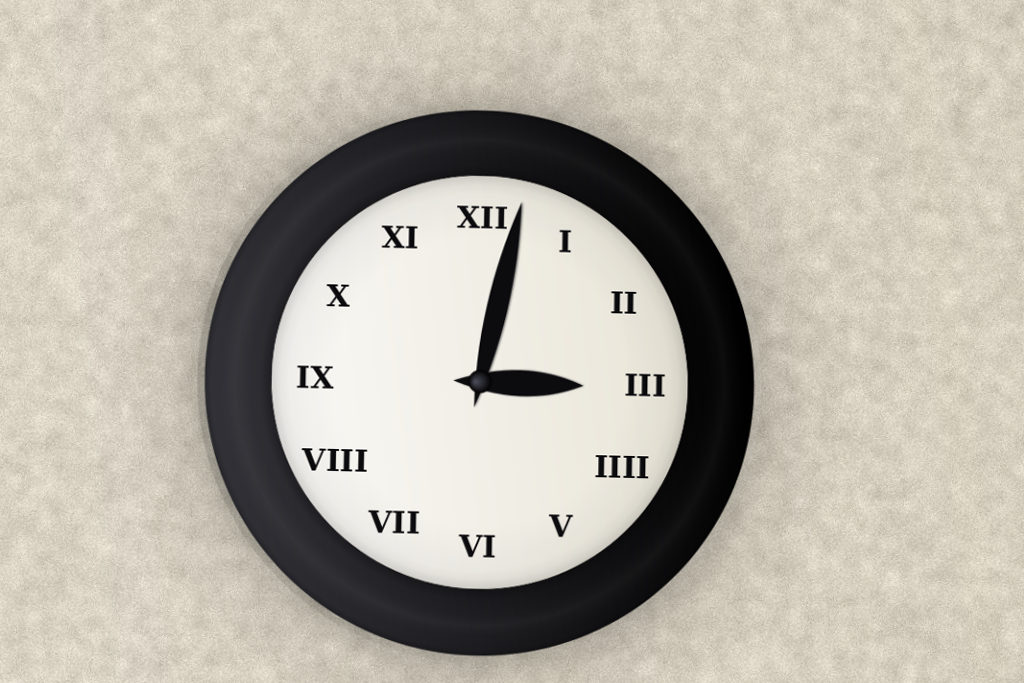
3:02
